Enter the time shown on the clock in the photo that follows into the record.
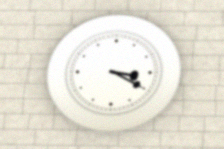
3:20
